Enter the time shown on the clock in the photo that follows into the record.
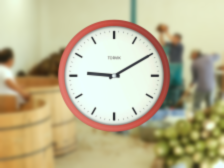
9:10
